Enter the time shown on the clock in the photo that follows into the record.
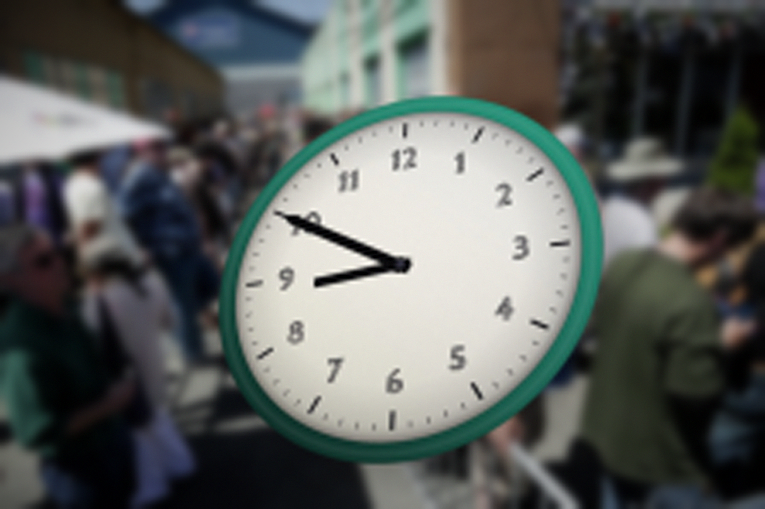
8:50
